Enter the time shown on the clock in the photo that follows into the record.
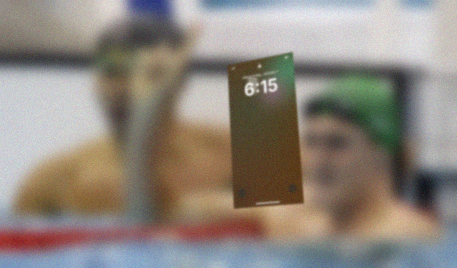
6:15
